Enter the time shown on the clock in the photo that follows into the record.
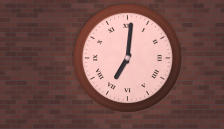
7:01
